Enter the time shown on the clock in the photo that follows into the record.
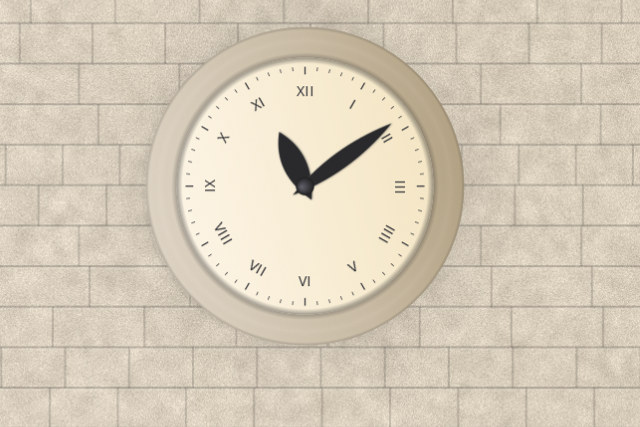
11:09
